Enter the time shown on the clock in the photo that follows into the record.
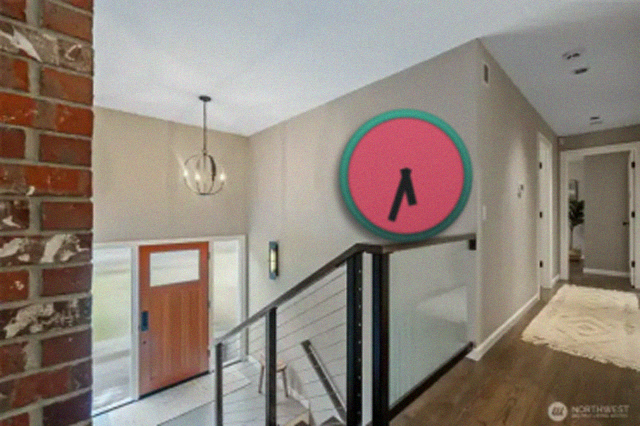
5:33
